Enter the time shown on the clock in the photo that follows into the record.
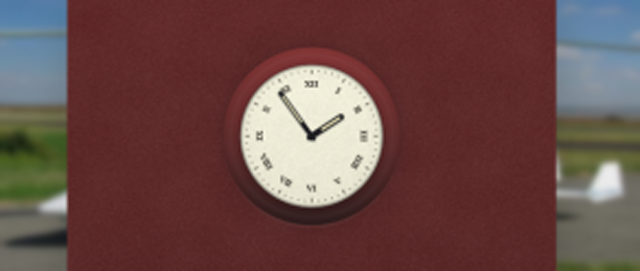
1:54
